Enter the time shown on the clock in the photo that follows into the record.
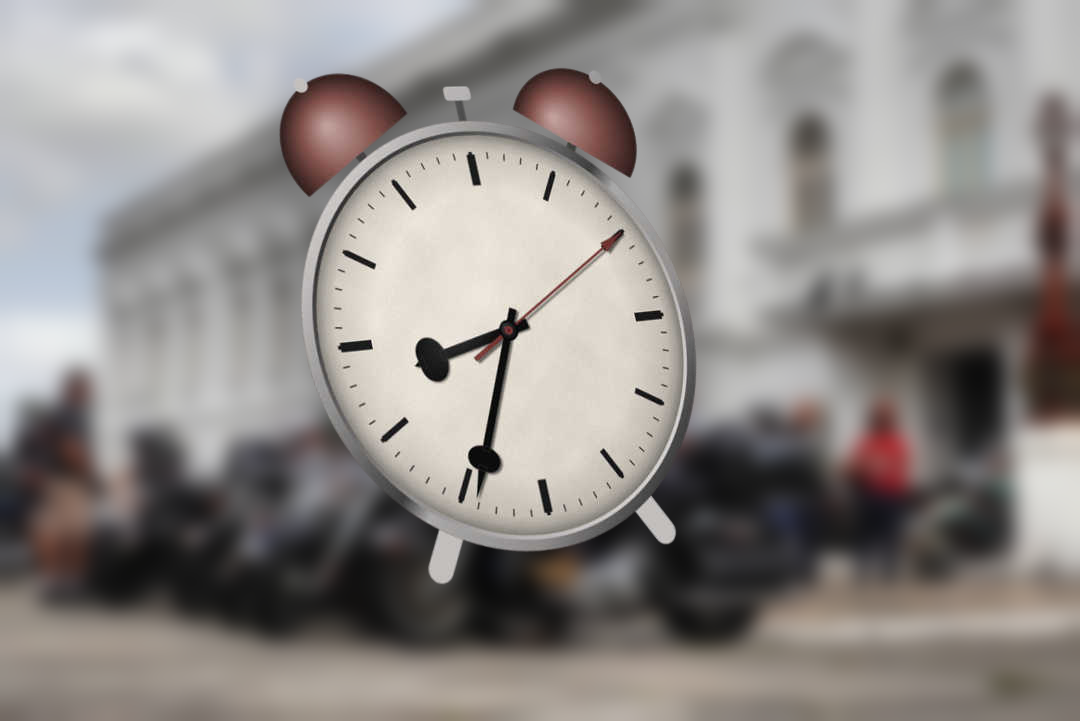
8:34:10
